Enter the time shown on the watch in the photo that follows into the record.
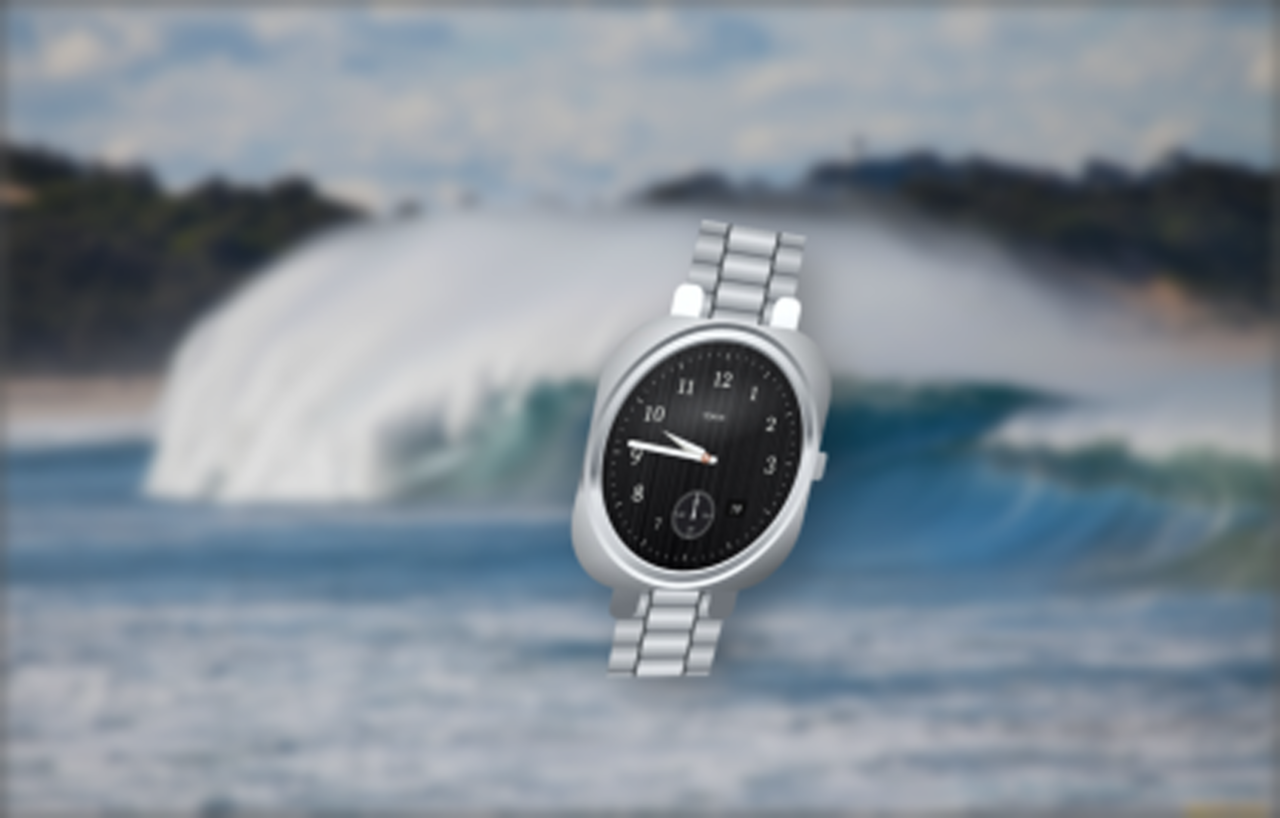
9:46
